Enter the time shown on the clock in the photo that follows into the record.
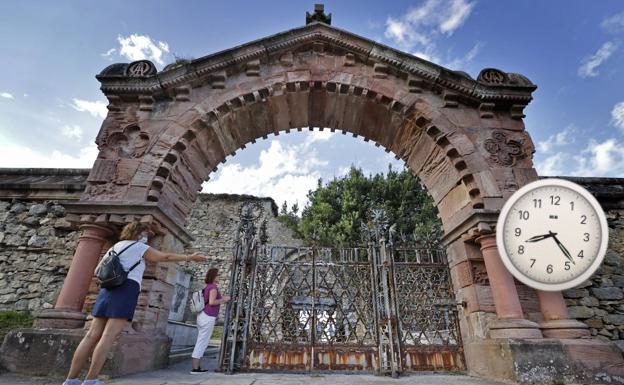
8:23
